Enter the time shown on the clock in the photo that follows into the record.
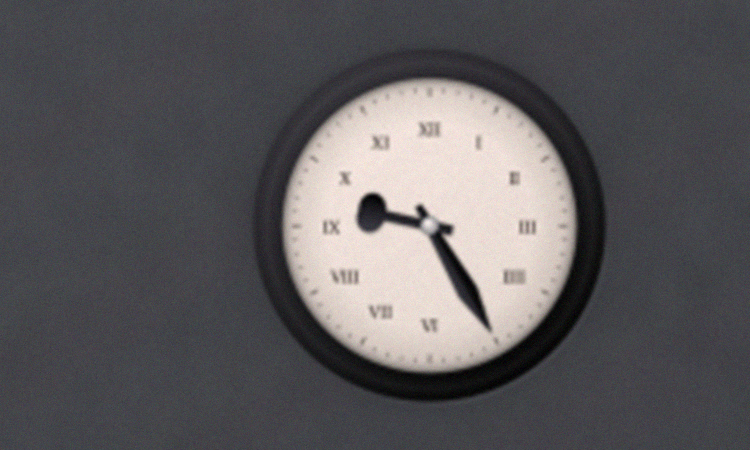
9:25
